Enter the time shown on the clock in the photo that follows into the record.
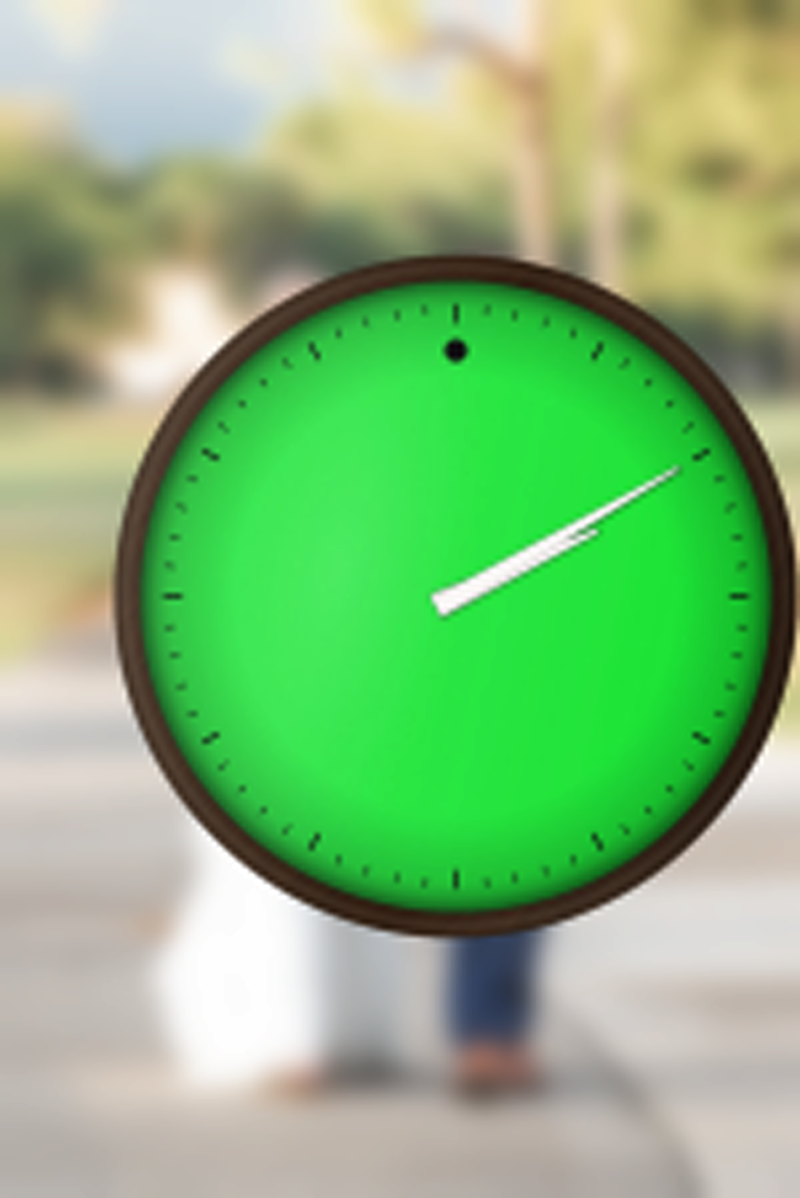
2:10
